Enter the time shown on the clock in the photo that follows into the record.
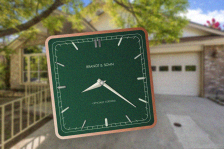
8:22
